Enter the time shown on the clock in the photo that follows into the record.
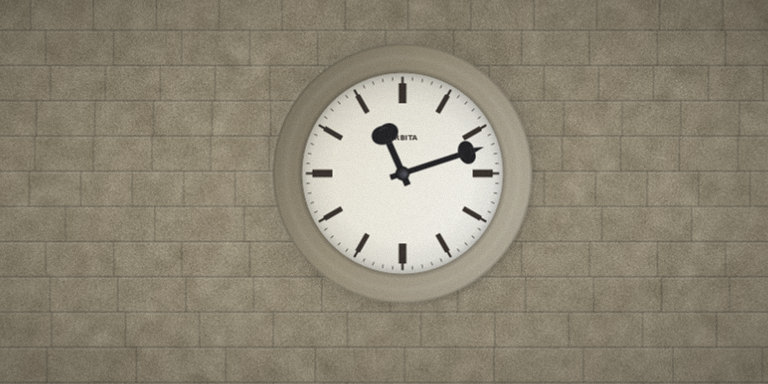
11:12
